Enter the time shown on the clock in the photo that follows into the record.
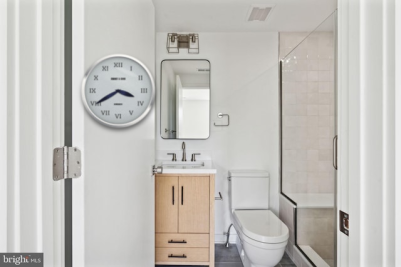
3:40
